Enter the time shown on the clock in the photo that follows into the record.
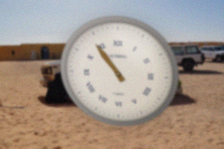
10:54
